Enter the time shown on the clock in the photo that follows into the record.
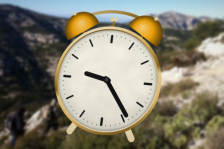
9:24
